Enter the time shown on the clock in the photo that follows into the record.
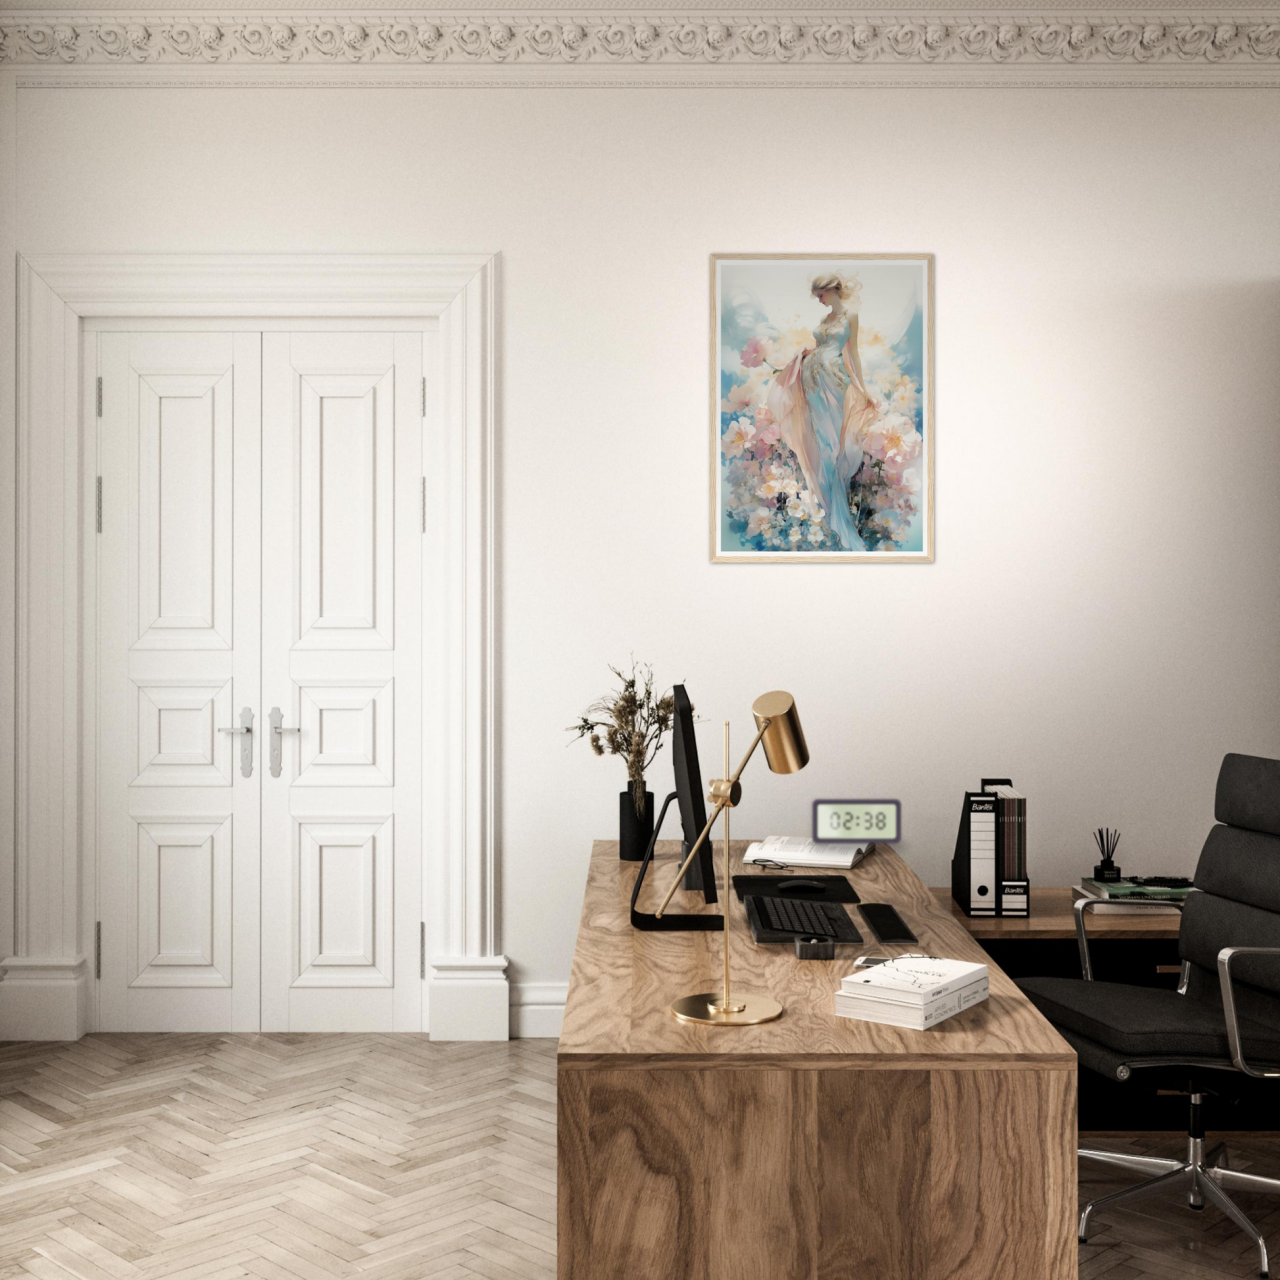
2:38
